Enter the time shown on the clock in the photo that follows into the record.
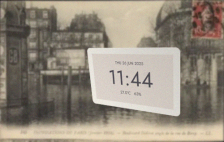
11:44
